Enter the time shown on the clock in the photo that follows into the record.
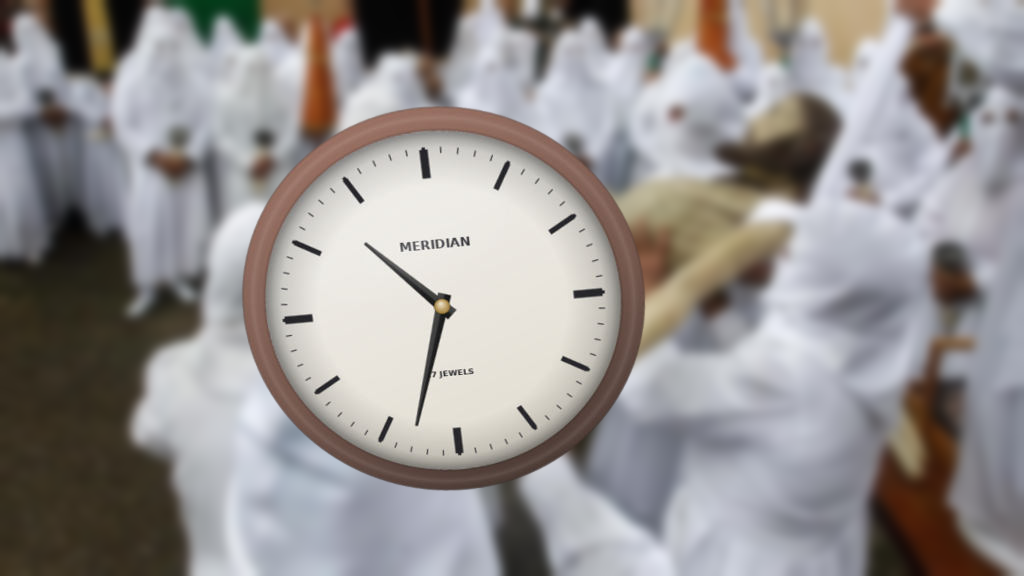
10:33
